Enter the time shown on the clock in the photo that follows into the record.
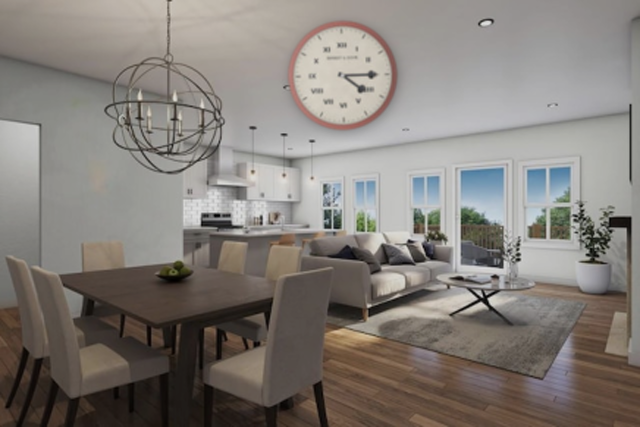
4:15
